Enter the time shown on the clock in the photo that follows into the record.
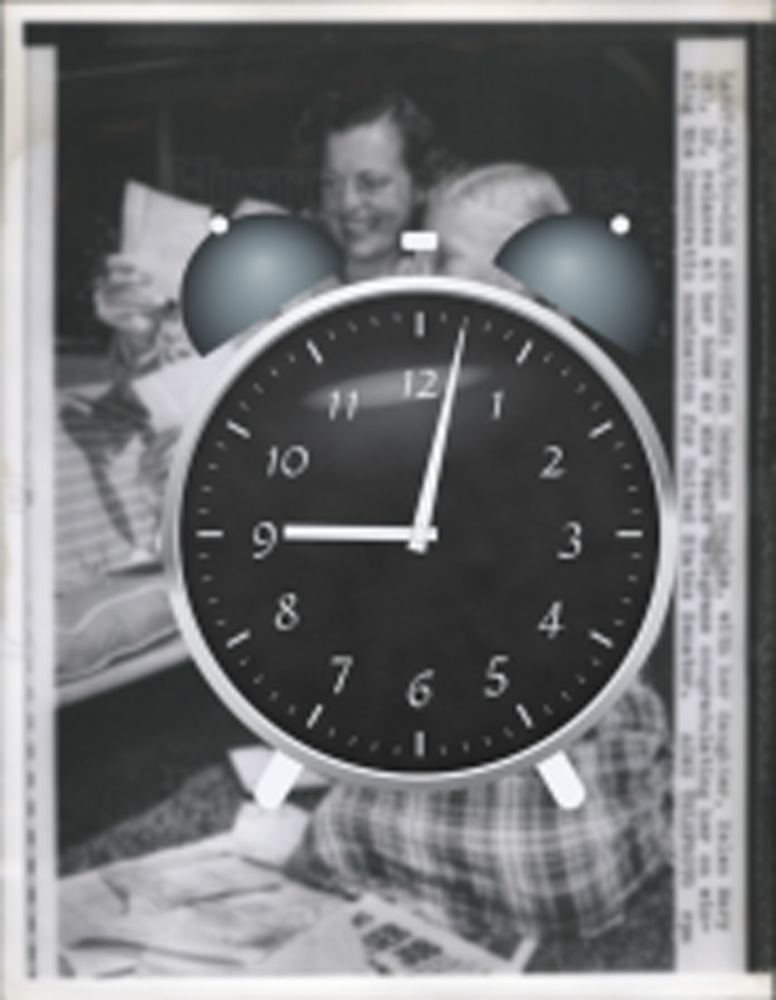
9:02
